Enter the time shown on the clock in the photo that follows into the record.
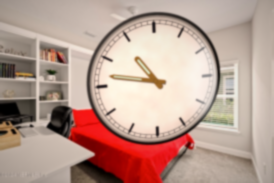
10:47
